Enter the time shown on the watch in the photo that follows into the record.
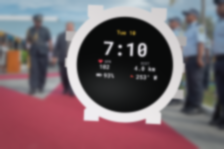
7:10
